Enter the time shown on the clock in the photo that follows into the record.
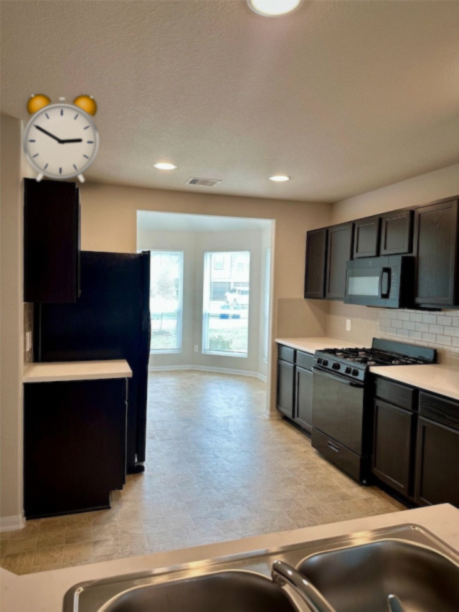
2:50
